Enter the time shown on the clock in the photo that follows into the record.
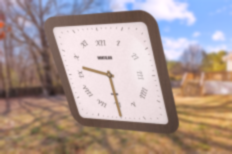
9:30
